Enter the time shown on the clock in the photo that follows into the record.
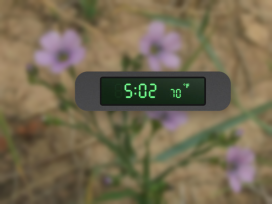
5:02
